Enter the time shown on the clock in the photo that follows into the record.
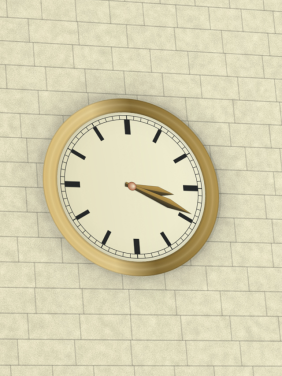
3:19
